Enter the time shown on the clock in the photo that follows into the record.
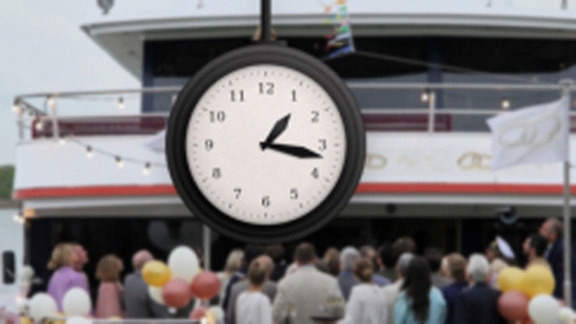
1:17
